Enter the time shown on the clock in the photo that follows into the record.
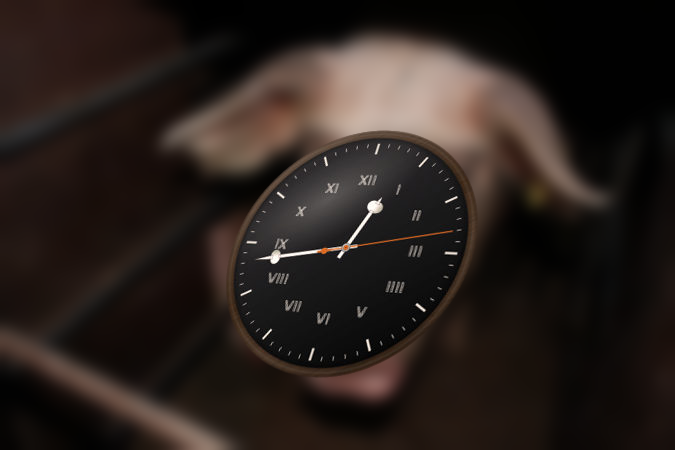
12:43:13
